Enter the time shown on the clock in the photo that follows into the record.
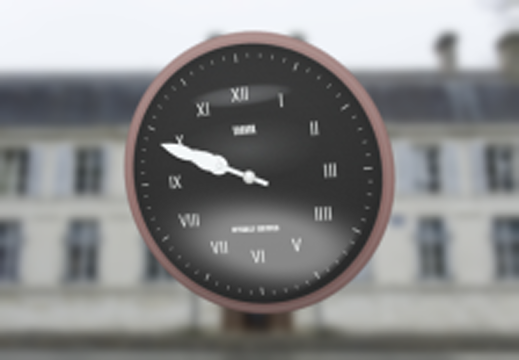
9:49
